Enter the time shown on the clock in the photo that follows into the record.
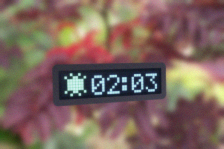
2:03
